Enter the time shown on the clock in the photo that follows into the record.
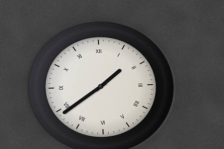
1:39
